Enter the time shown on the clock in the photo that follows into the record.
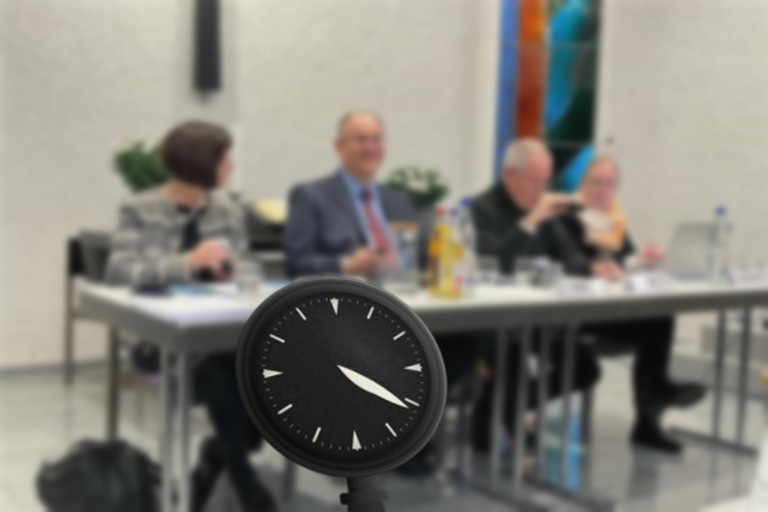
4:21
